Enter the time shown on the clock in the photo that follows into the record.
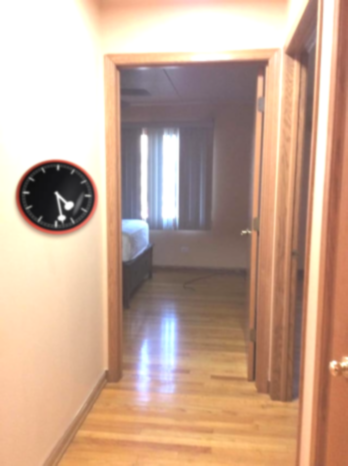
4:28
